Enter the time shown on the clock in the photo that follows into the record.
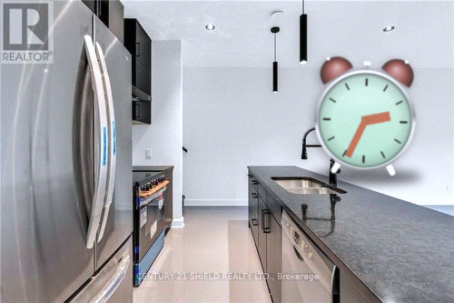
2:34
